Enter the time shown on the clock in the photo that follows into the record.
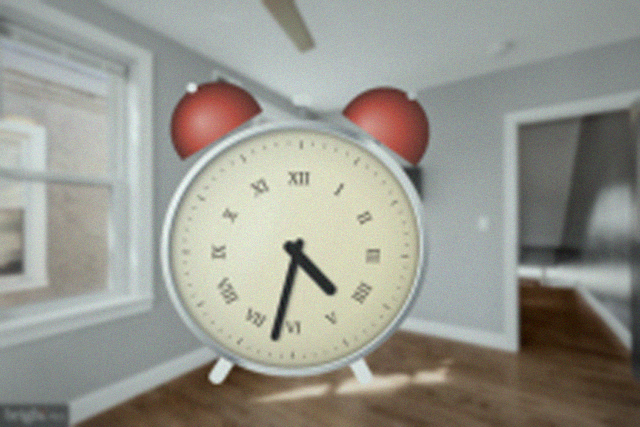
4:32
